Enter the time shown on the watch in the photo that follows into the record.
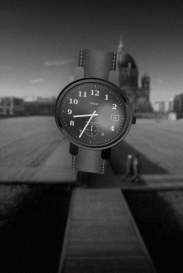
8:34
